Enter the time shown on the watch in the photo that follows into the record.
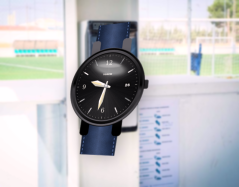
9:32
